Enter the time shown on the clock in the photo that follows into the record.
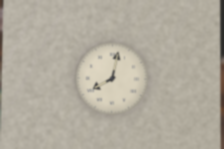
8:02
